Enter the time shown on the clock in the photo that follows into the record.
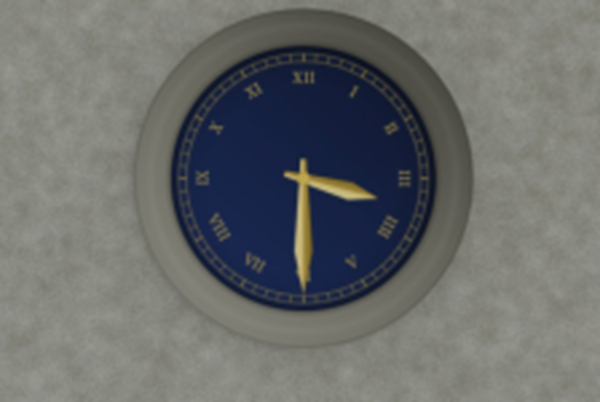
3:30
